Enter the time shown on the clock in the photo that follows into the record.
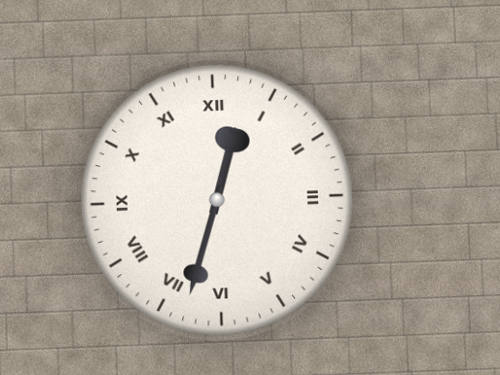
12:33
